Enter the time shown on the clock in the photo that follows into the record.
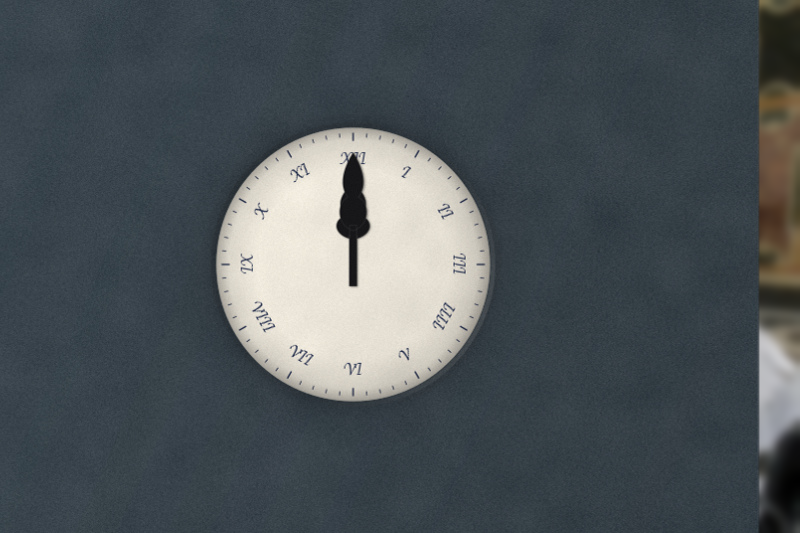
12:00
